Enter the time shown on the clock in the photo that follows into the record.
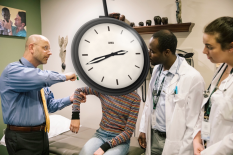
2:42
